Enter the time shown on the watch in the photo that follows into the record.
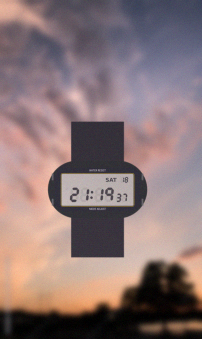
21:19:37
